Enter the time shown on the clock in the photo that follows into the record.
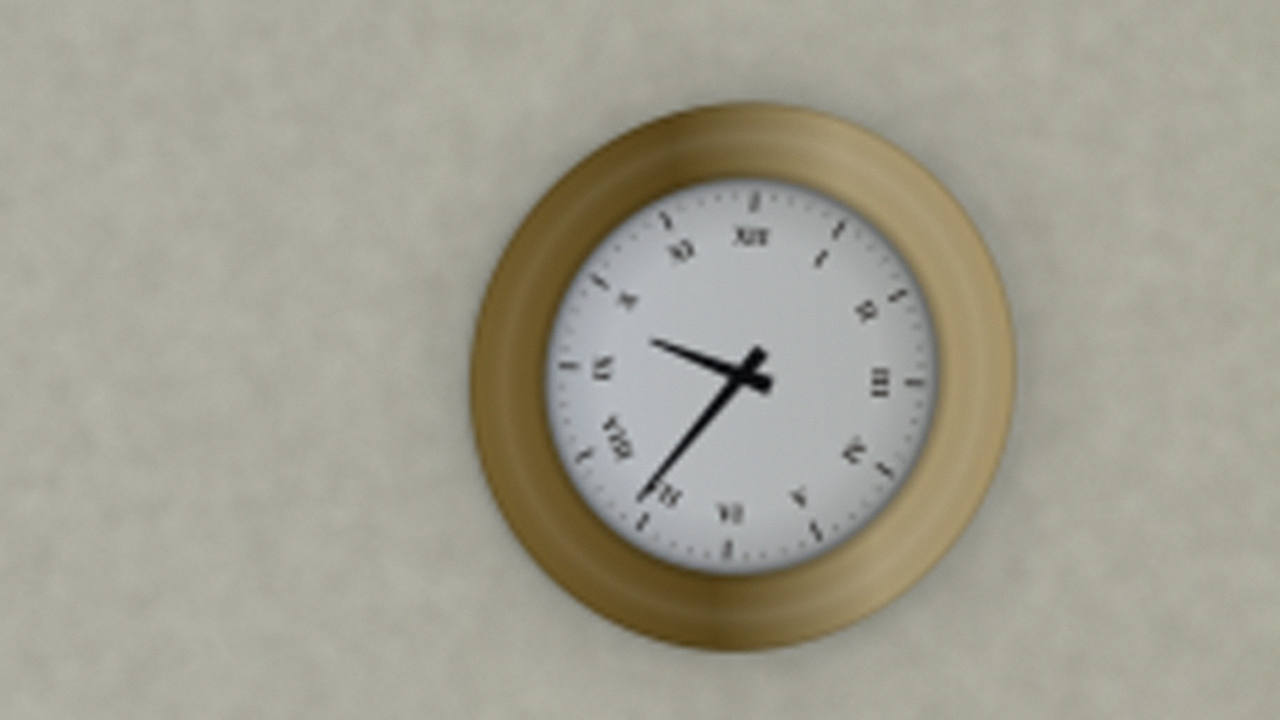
9:36
